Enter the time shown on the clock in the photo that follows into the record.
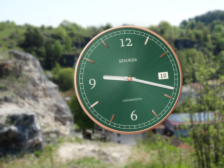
9:18
